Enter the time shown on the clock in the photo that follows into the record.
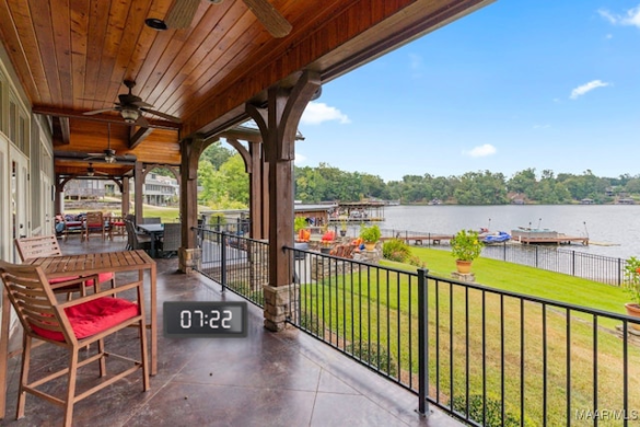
7:22
